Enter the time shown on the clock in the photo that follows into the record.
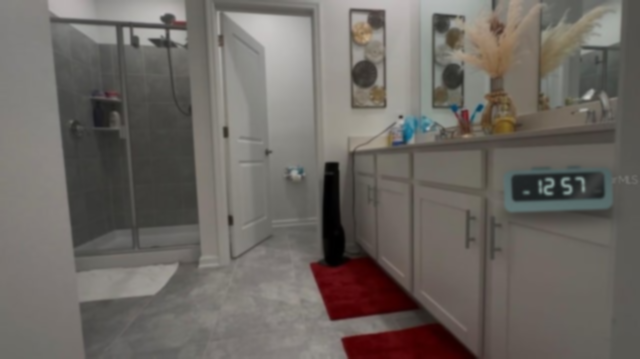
12:57
